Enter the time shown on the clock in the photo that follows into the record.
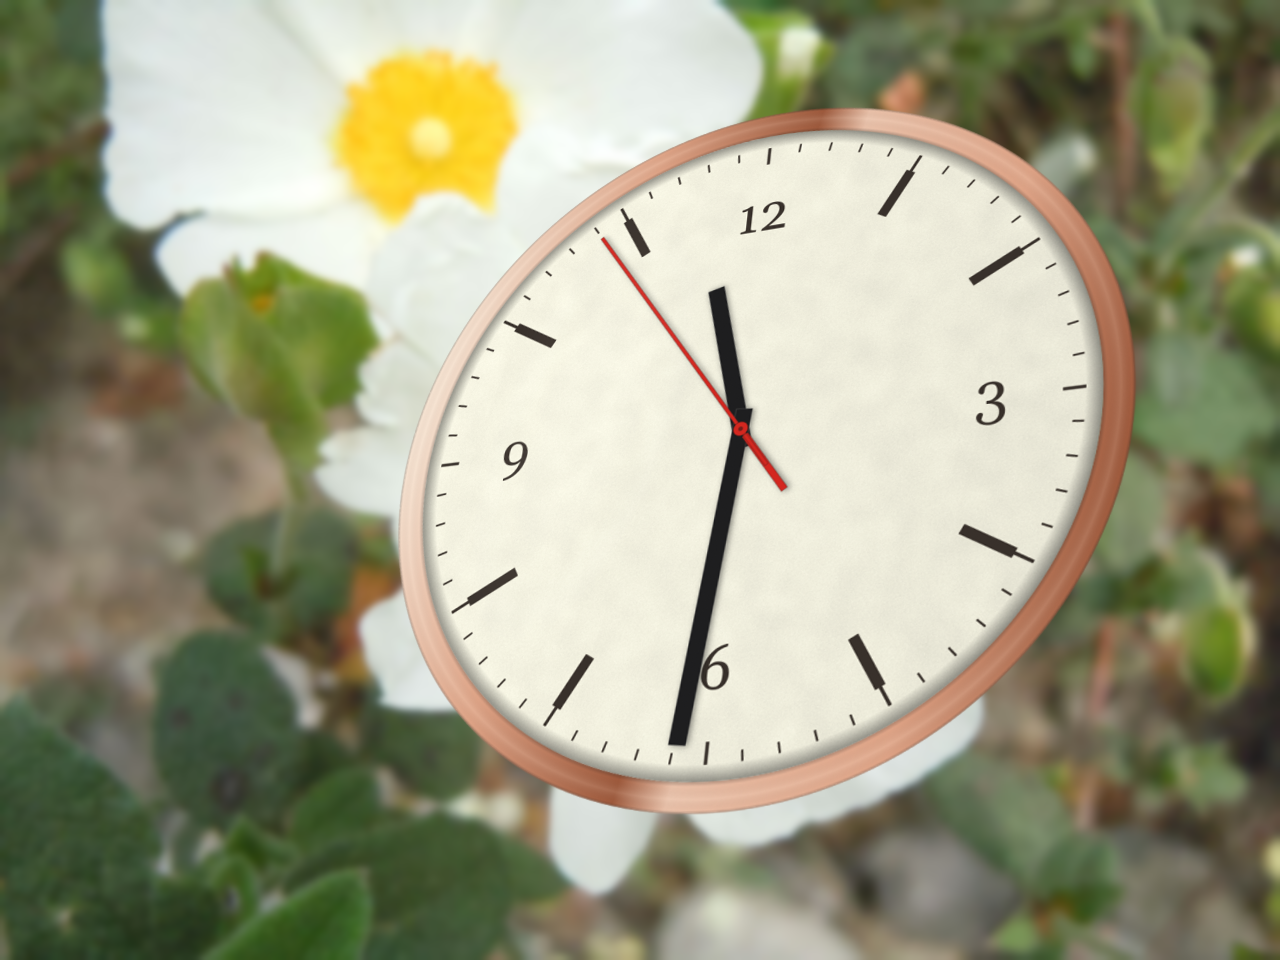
11:30:54
